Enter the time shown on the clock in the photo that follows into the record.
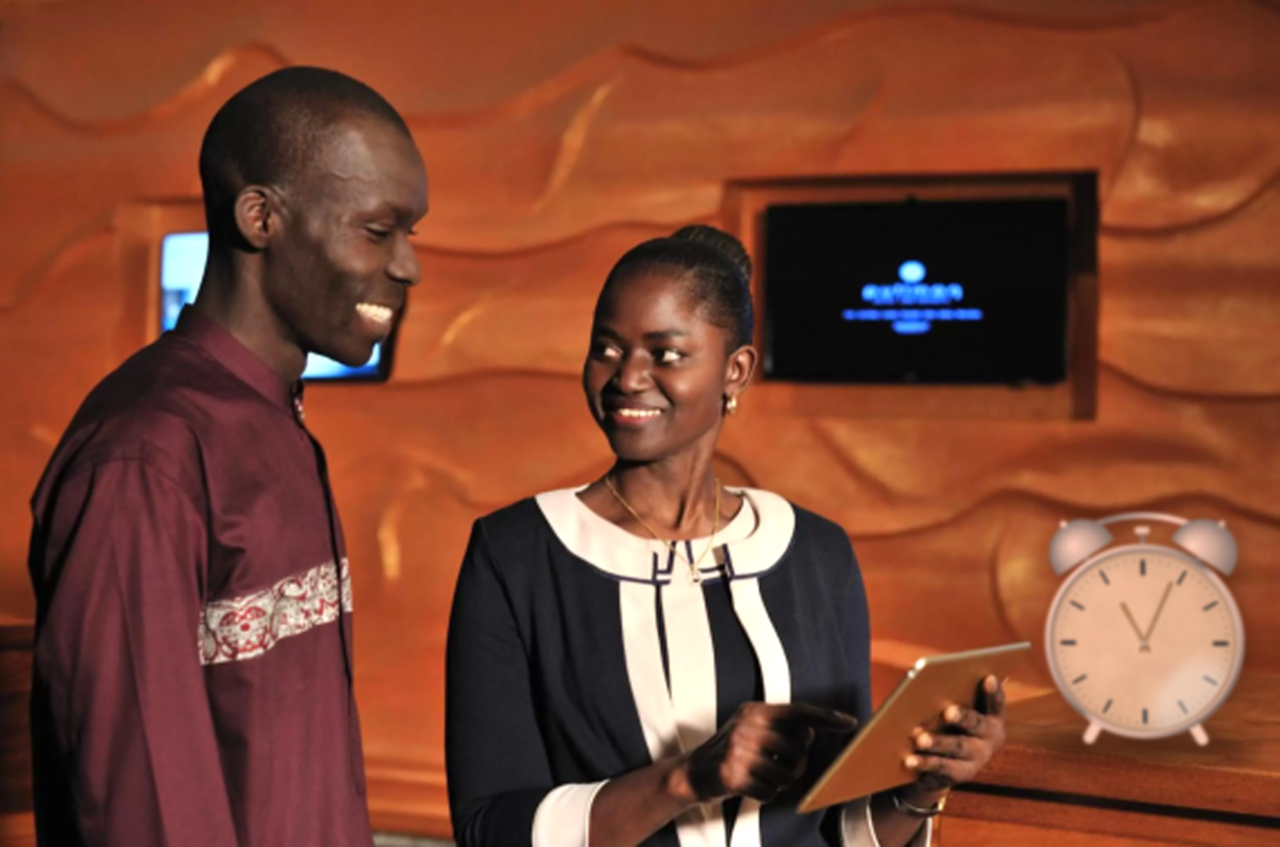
11:04
